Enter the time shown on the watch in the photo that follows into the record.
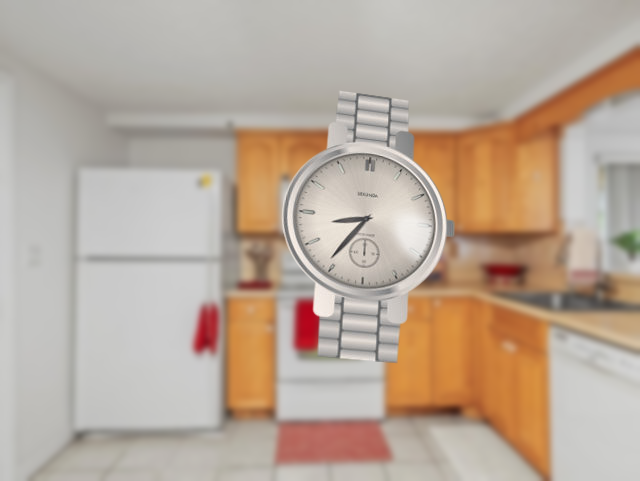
8:36
